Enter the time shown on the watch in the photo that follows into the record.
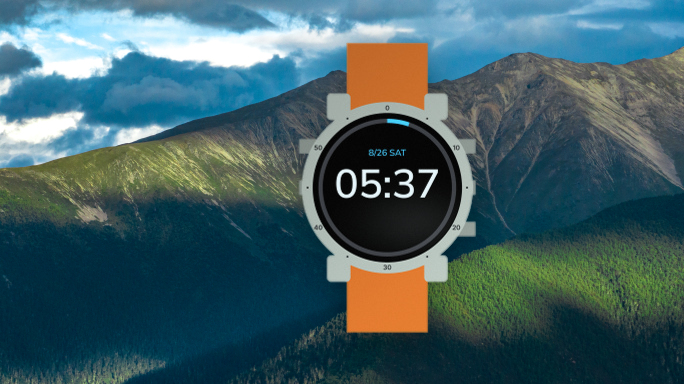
5:37
